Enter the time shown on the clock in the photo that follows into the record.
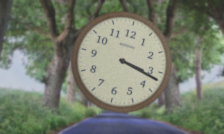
3:17
